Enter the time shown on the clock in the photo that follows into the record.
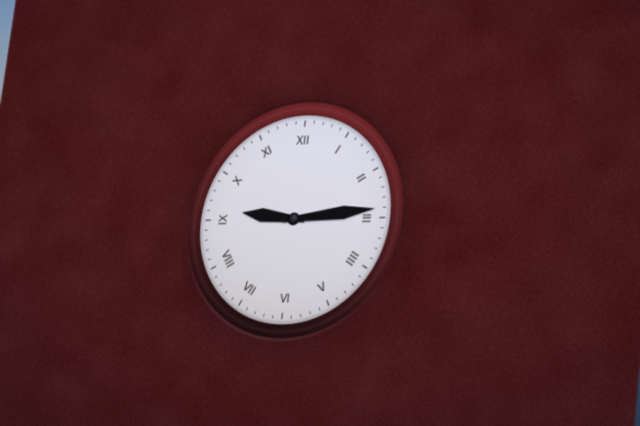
9:14
